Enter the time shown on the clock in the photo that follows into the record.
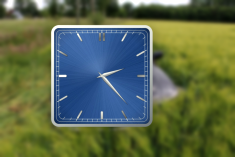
2:23
